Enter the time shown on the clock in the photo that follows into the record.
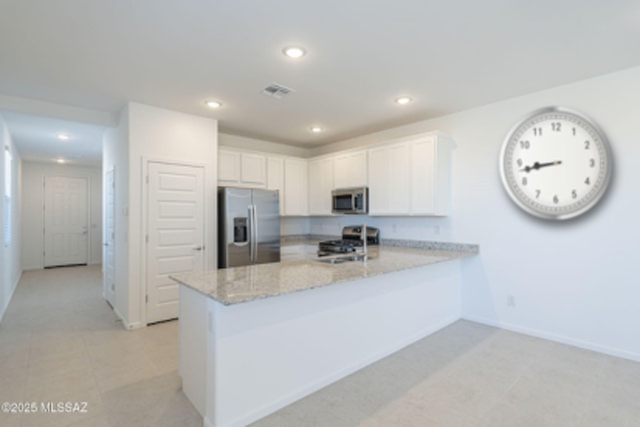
8:43
